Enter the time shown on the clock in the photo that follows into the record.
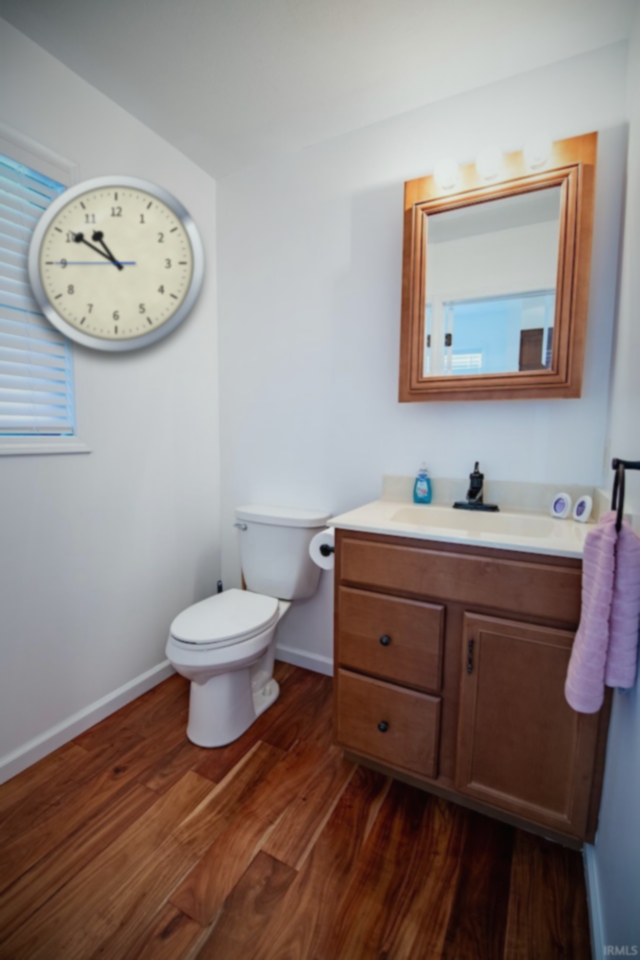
10:50:45
